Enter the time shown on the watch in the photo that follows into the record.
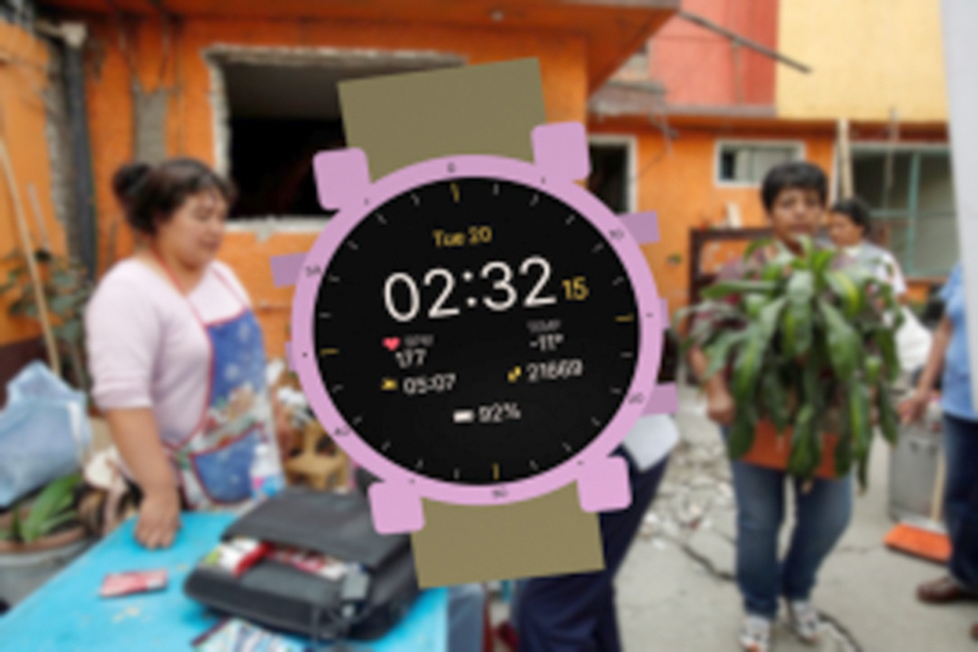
2:32
